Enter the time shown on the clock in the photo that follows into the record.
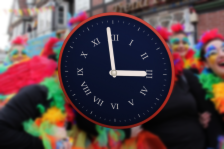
2:59
